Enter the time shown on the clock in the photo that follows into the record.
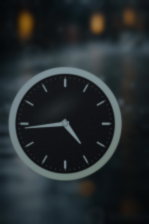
4:44
